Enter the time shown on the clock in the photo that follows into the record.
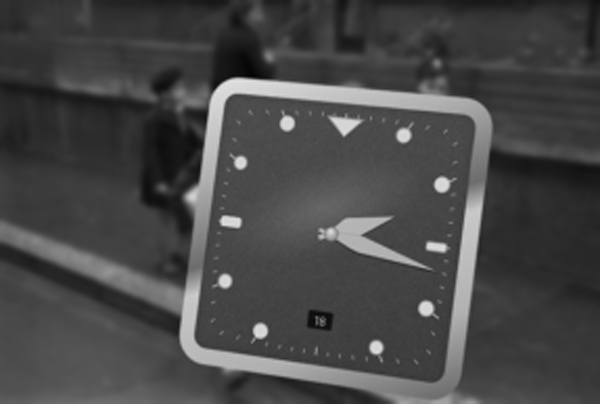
2:17
